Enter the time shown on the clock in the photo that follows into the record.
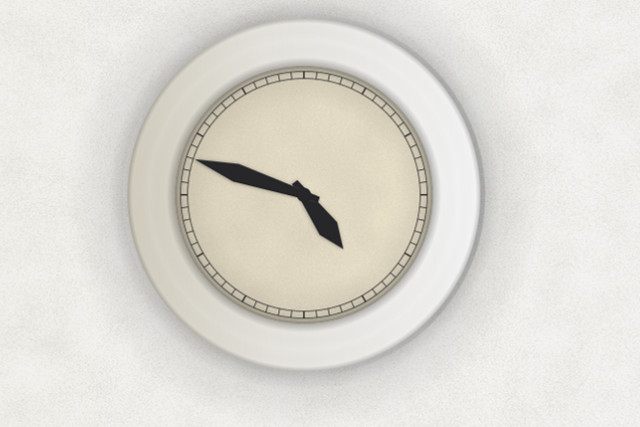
4:48
